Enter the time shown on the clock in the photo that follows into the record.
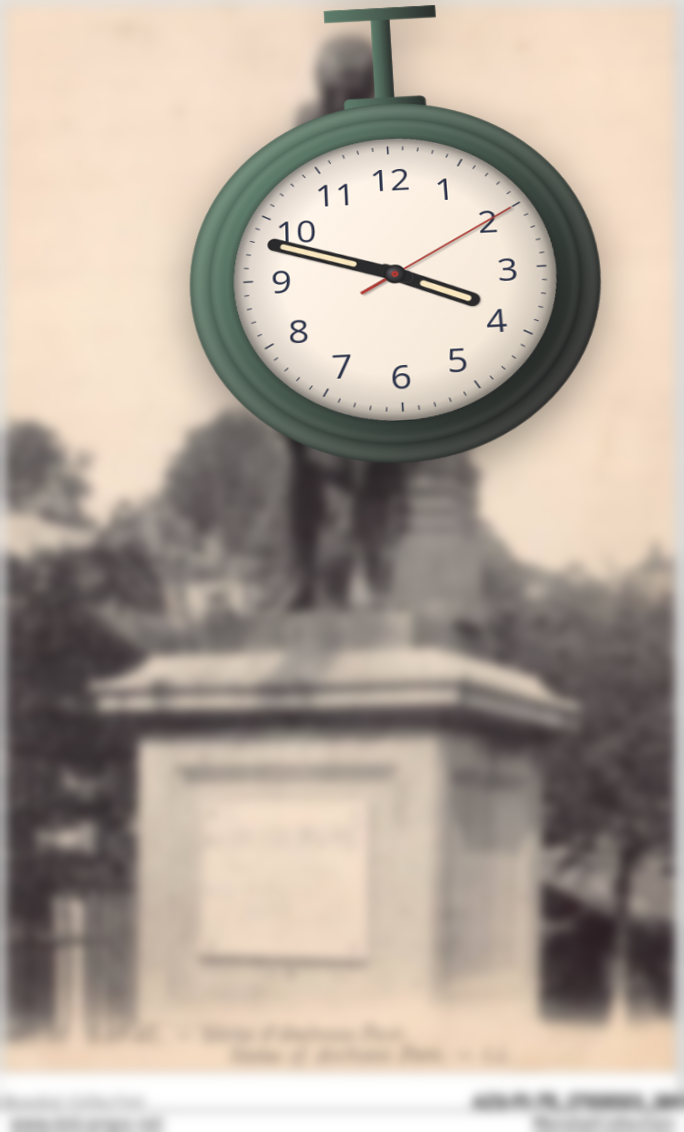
3:48:10
